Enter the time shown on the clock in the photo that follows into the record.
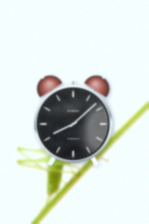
8:08
